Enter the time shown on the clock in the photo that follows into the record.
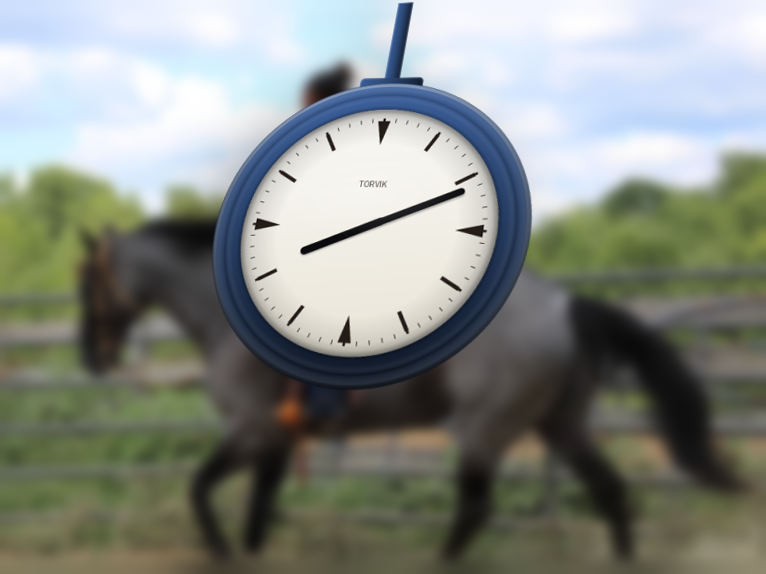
8:11
